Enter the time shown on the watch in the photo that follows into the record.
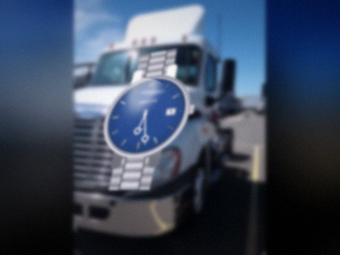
6:28
